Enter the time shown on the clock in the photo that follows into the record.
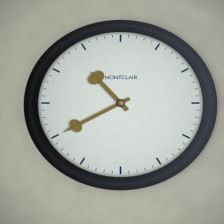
10:40
